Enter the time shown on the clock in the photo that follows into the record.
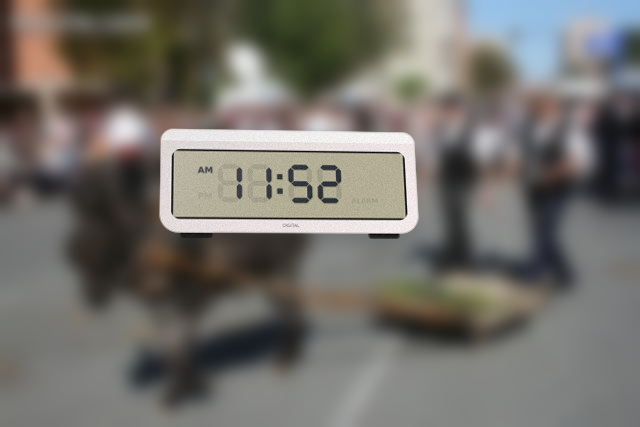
11:52
